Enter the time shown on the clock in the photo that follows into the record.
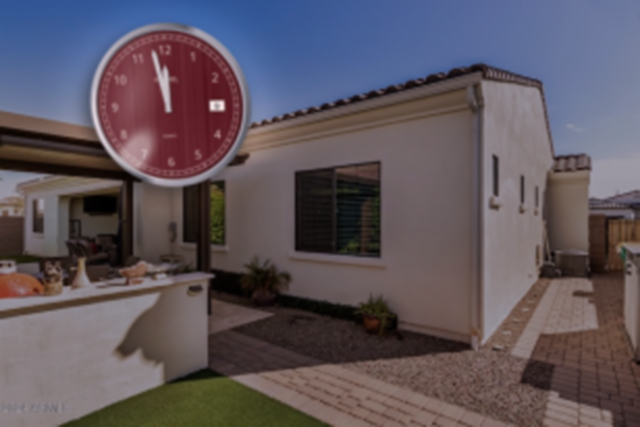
11:58
